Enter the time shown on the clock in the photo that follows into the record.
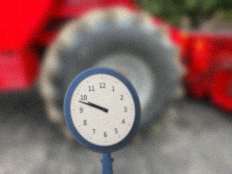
9:48
